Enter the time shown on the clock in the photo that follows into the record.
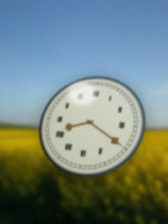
8:20
